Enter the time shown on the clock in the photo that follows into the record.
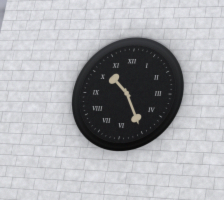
10:25
